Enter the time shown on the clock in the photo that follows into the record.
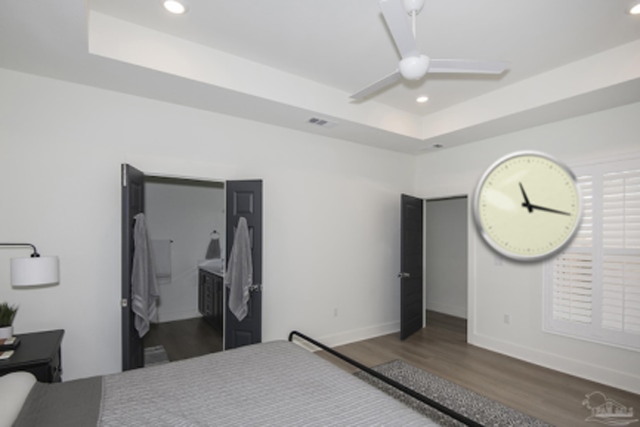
11:17
